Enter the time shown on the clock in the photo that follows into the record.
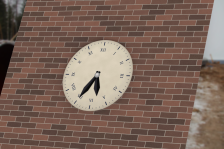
5:35
